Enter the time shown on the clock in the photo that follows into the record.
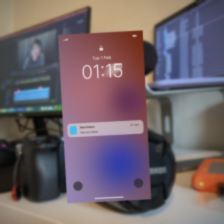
1:15
